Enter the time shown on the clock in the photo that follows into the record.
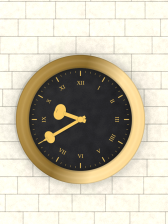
9:40
